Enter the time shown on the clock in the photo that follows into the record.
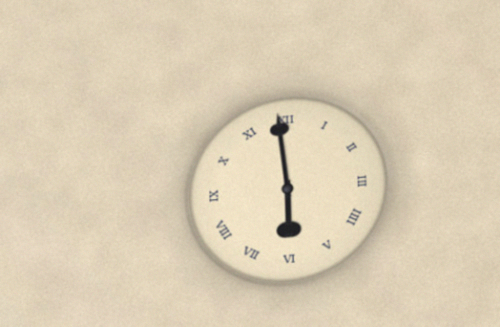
5:59
